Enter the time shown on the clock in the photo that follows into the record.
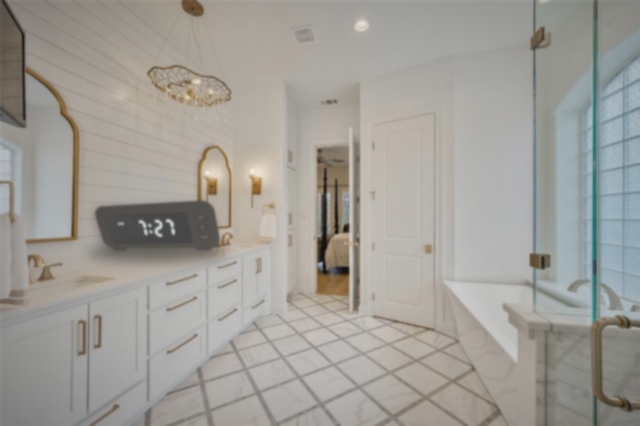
7:27
